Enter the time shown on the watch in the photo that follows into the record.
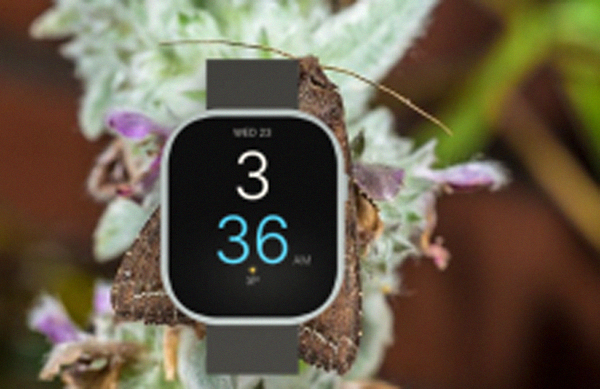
3:36
